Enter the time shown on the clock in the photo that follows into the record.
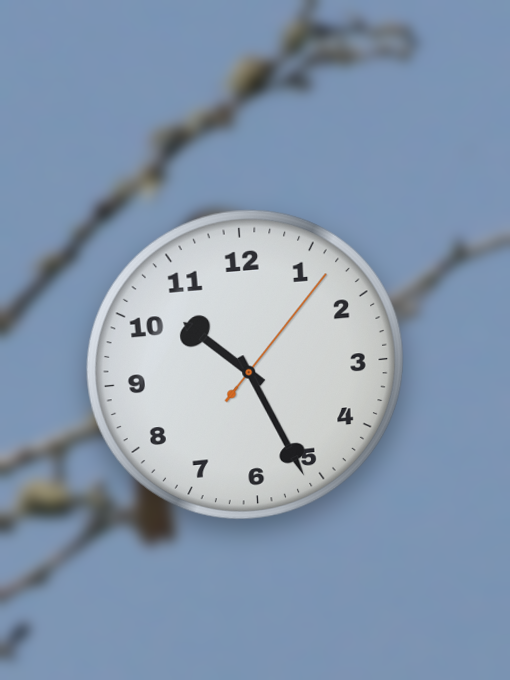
10:26:07
